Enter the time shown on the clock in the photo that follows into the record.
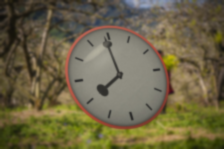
7:59
